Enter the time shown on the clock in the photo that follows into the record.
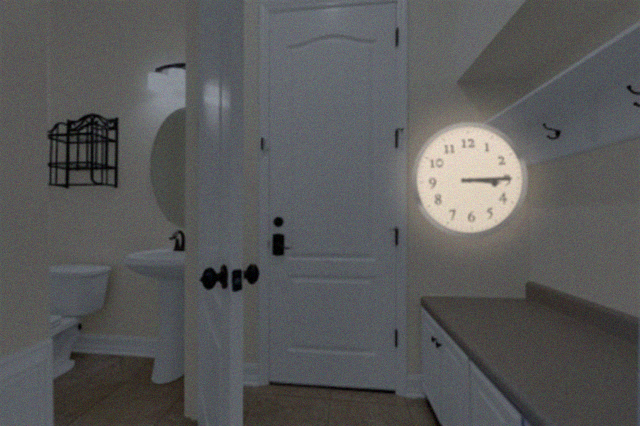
3:15
